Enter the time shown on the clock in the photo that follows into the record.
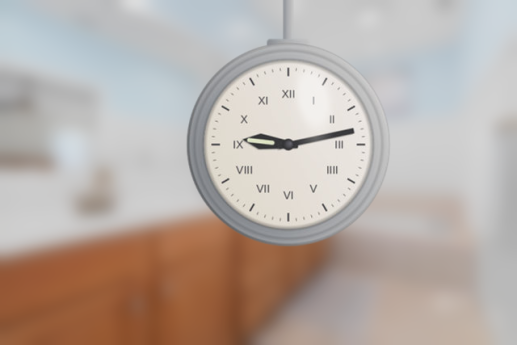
9:13
